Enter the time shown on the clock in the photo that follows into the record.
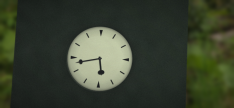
5:43
